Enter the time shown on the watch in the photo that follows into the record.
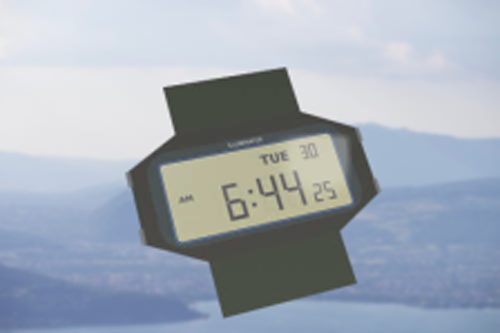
6:44:25
